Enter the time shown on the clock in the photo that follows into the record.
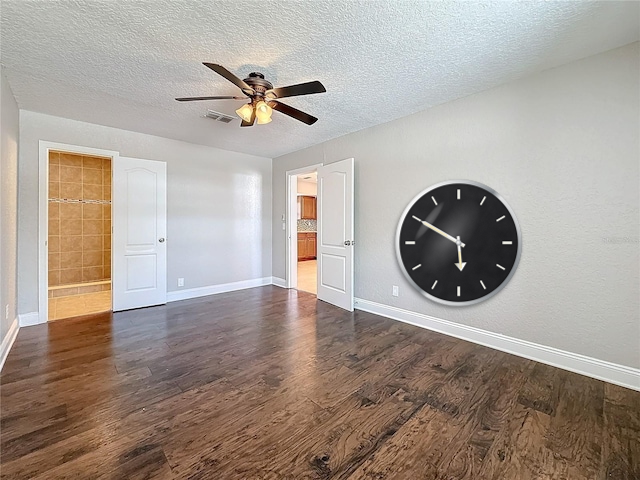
5:50
